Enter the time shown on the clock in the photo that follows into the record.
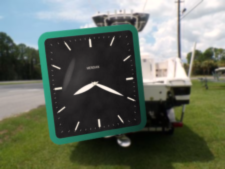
8:20
